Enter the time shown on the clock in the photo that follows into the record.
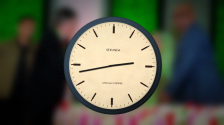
2:43
